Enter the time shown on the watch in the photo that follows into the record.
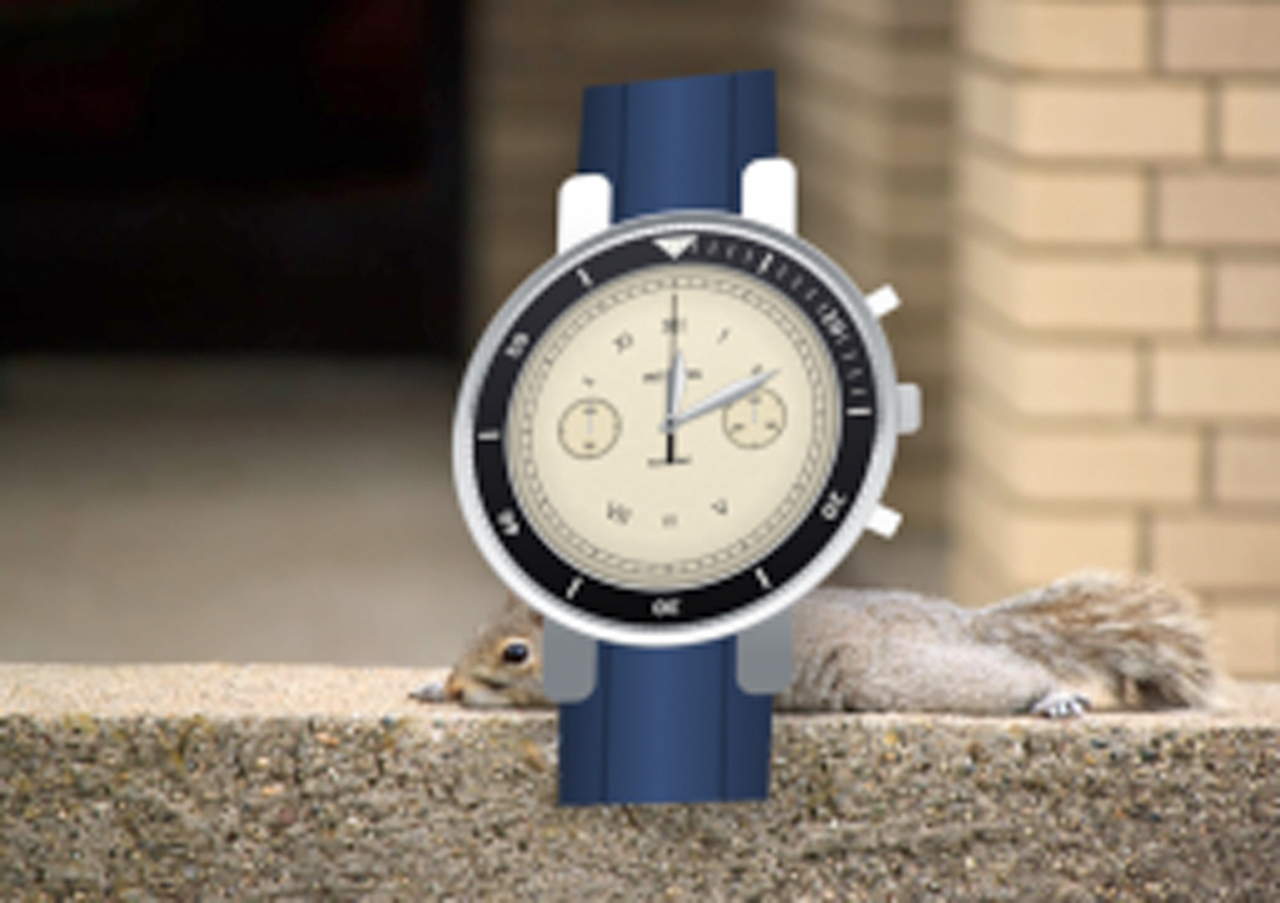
12:11
